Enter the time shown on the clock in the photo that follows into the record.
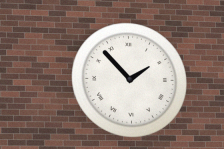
1:53
